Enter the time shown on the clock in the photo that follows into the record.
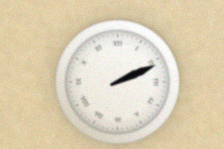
2:11
